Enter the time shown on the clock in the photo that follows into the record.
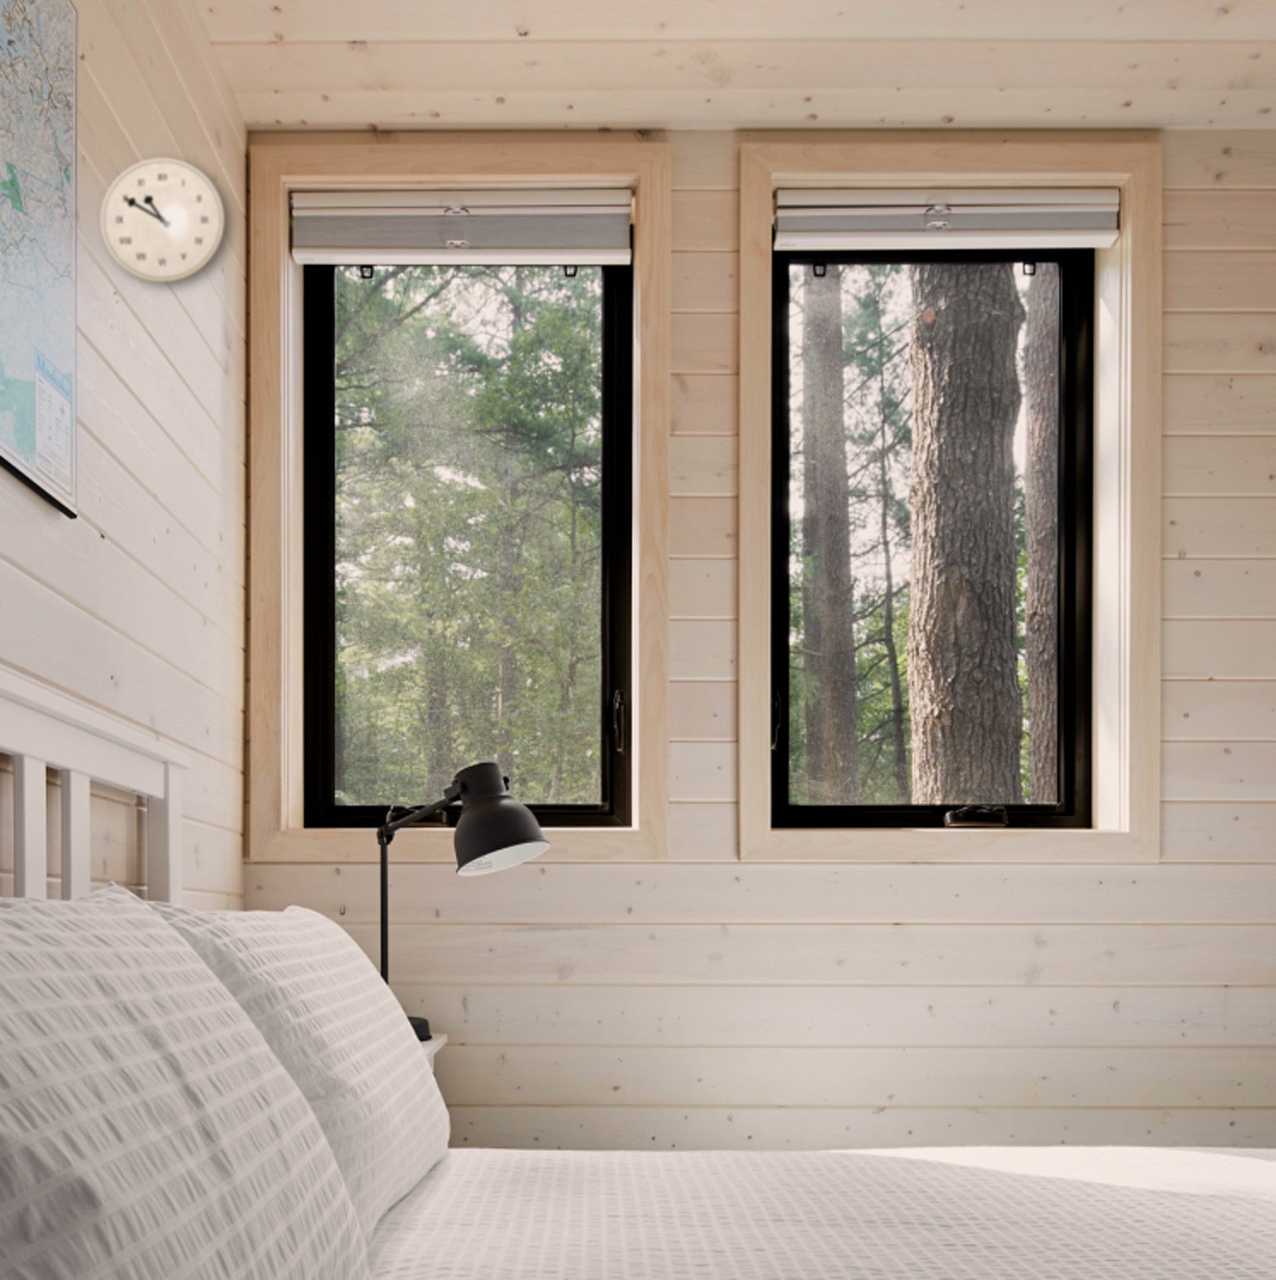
10:50
